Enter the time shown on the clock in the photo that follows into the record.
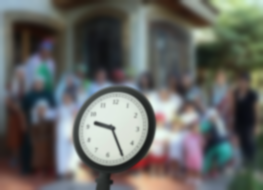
9:25
